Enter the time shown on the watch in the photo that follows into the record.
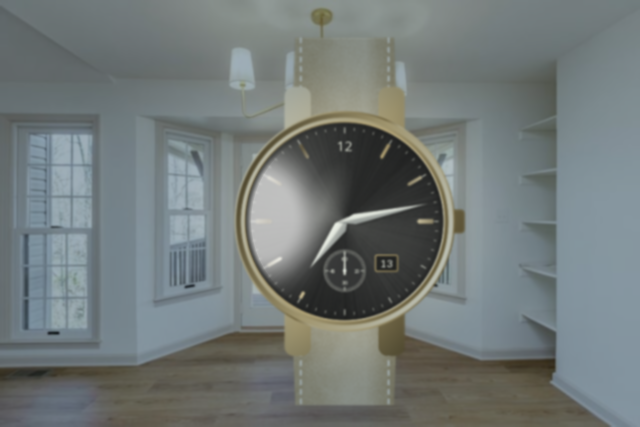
7:13
